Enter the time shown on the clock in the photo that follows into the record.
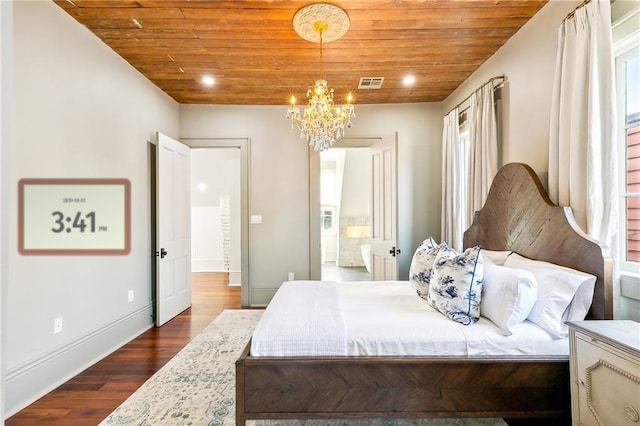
3:41
